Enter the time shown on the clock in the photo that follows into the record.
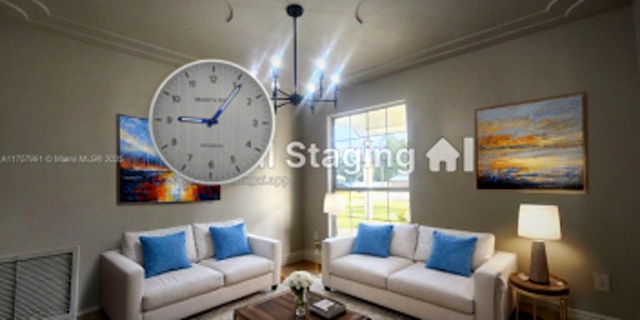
9:06
